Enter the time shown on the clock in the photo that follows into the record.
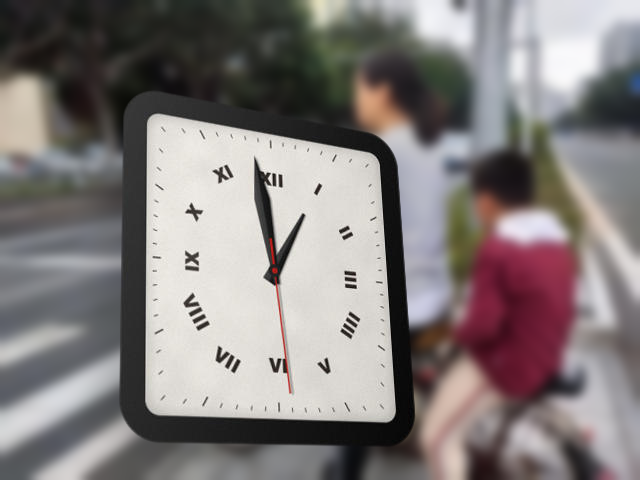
12:58:29
